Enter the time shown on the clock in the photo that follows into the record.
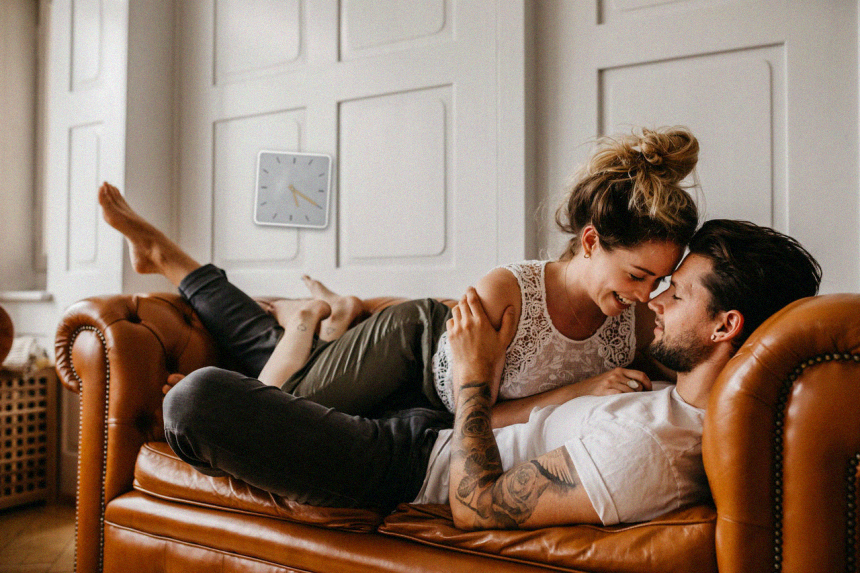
5:20
